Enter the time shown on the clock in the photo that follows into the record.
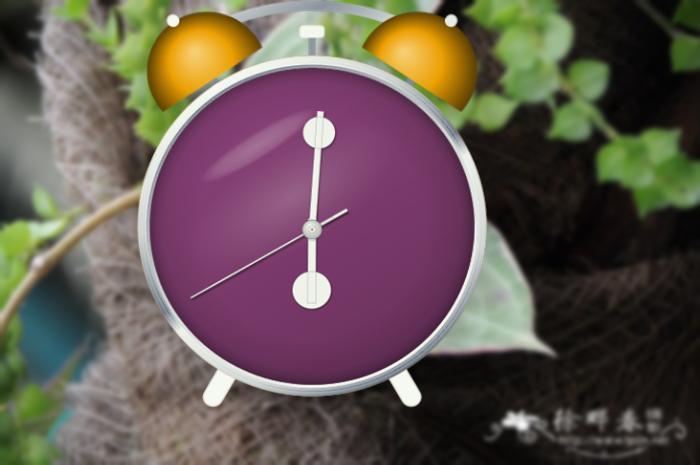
6:00:40
